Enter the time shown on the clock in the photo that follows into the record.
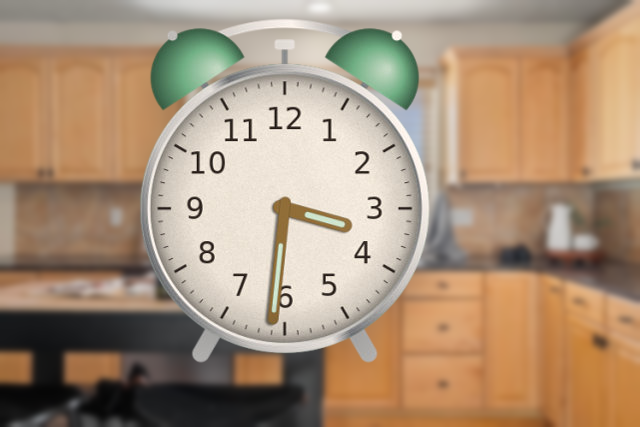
3:31
